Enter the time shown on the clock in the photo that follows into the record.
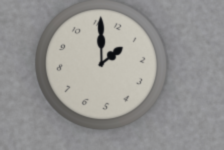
12:56
